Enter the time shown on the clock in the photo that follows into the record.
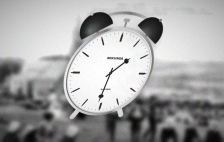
1:31
